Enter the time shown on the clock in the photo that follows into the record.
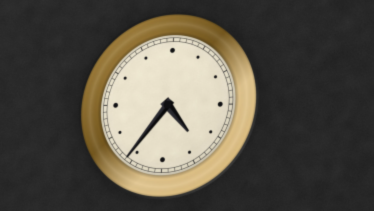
4:36
